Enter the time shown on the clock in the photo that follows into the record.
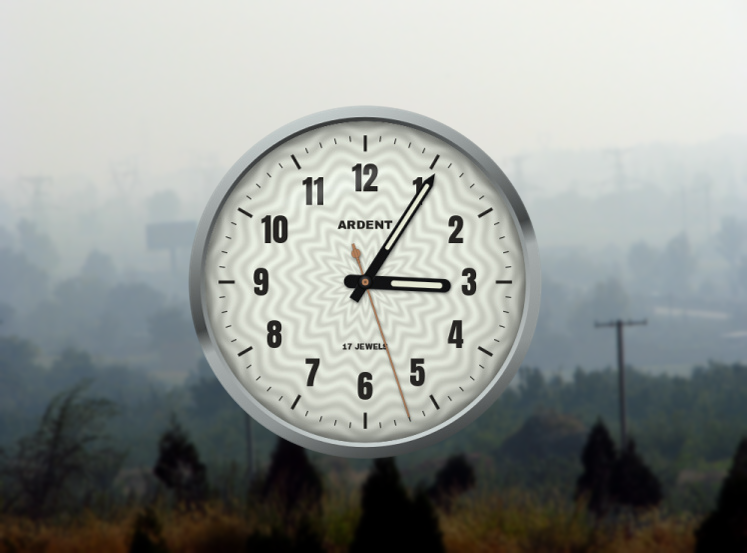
3:05:27
